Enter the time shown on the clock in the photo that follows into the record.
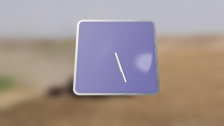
5:27
